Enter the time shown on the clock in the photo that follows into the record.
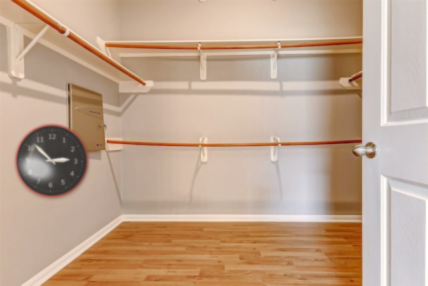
2:52
